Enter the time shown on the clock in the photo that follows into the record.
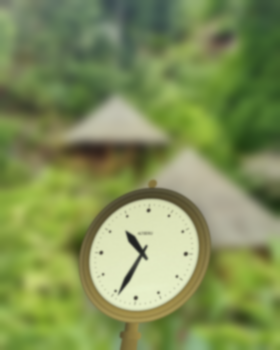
10:34
